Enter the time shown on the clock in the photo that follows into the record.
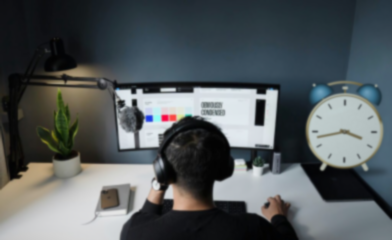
3:43
